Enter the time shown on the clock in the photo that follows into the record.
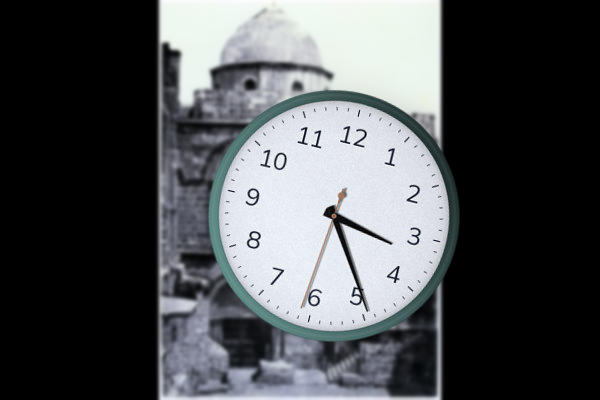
3:24:31
